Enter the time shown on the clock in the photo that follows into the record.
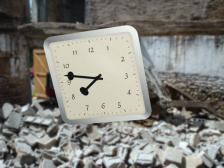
7:47
